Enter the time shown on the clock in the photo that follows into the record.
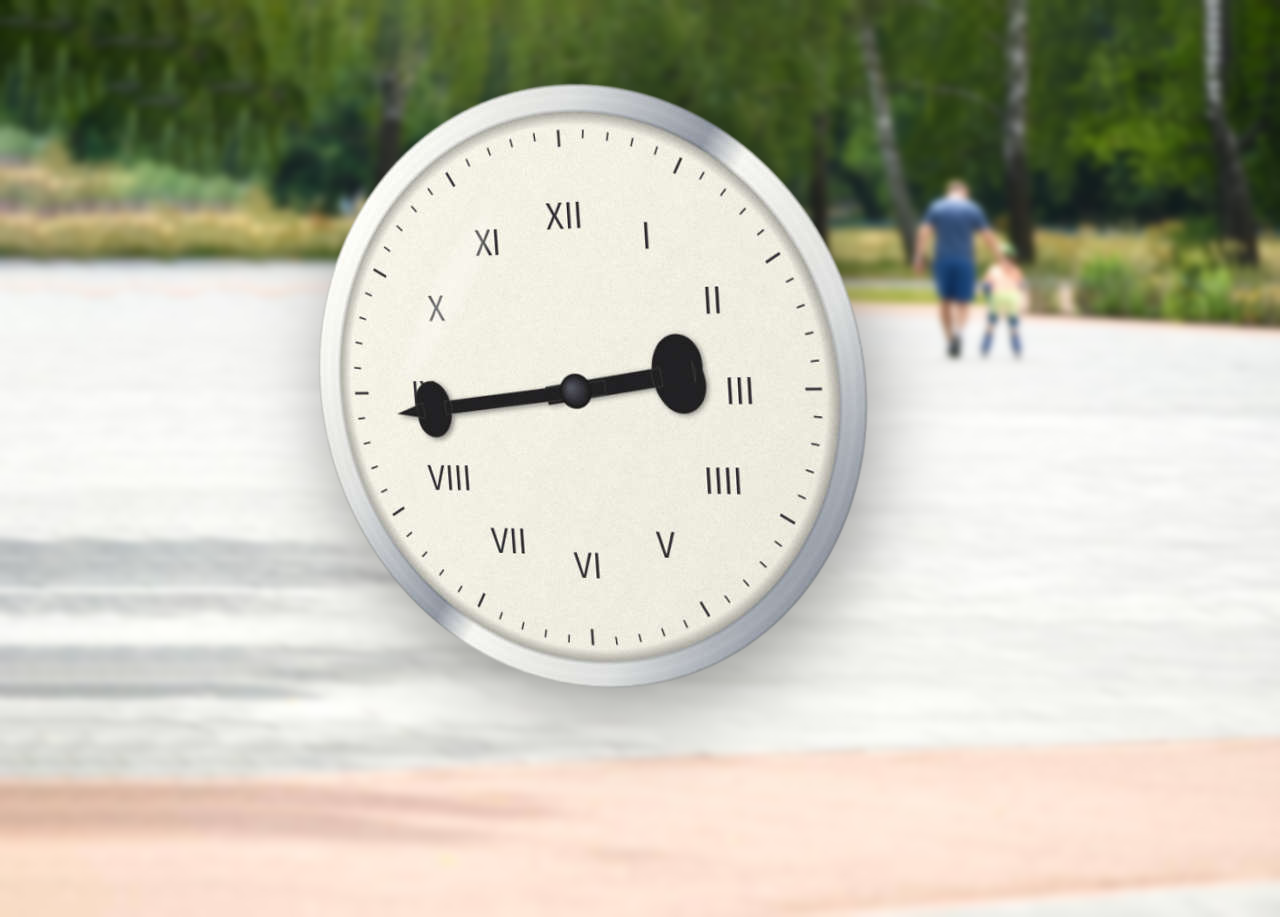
2:44
